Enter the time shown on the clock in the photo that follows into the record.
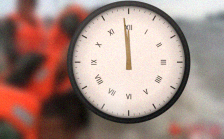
11:59
